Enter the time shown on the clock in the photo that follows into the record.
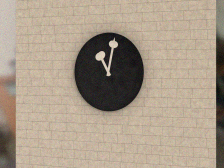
11:02
